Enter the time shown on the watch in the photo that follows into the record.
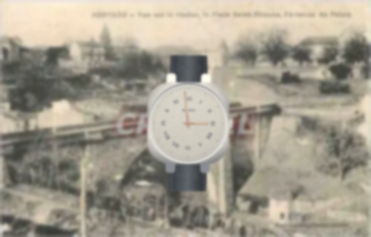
2:59
